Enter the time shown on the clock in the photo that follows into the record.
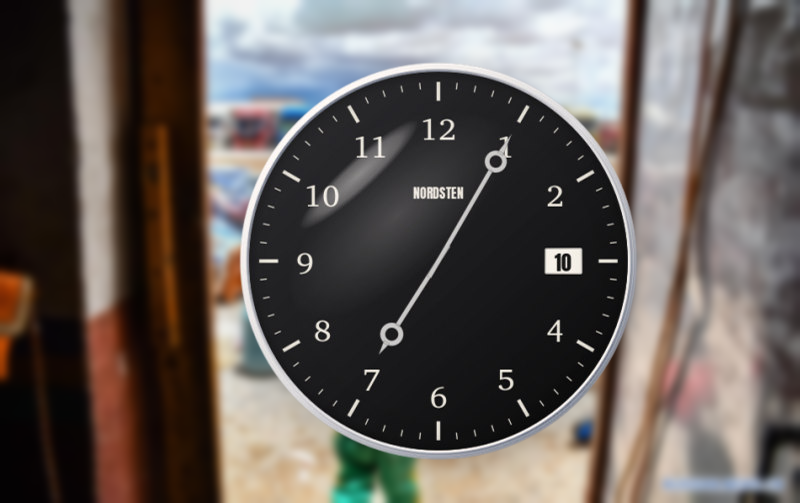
7:05
